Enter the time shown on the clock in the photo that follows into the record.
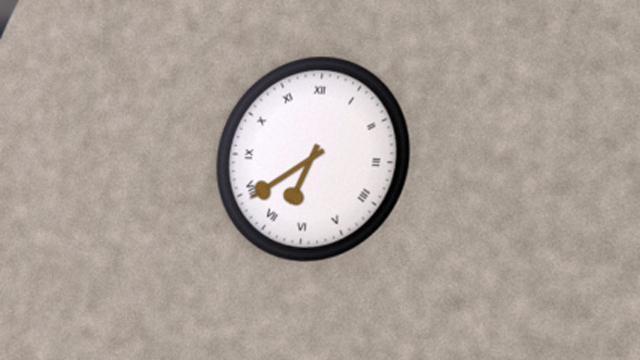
6:39
